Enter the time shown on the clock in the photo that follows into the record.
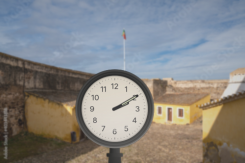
2:10
